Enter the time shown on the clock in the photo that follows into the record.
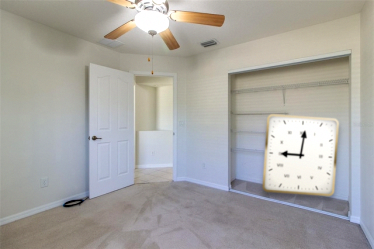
9:01
